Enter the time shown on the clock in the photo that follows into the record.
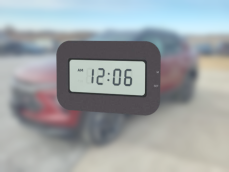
12:06
